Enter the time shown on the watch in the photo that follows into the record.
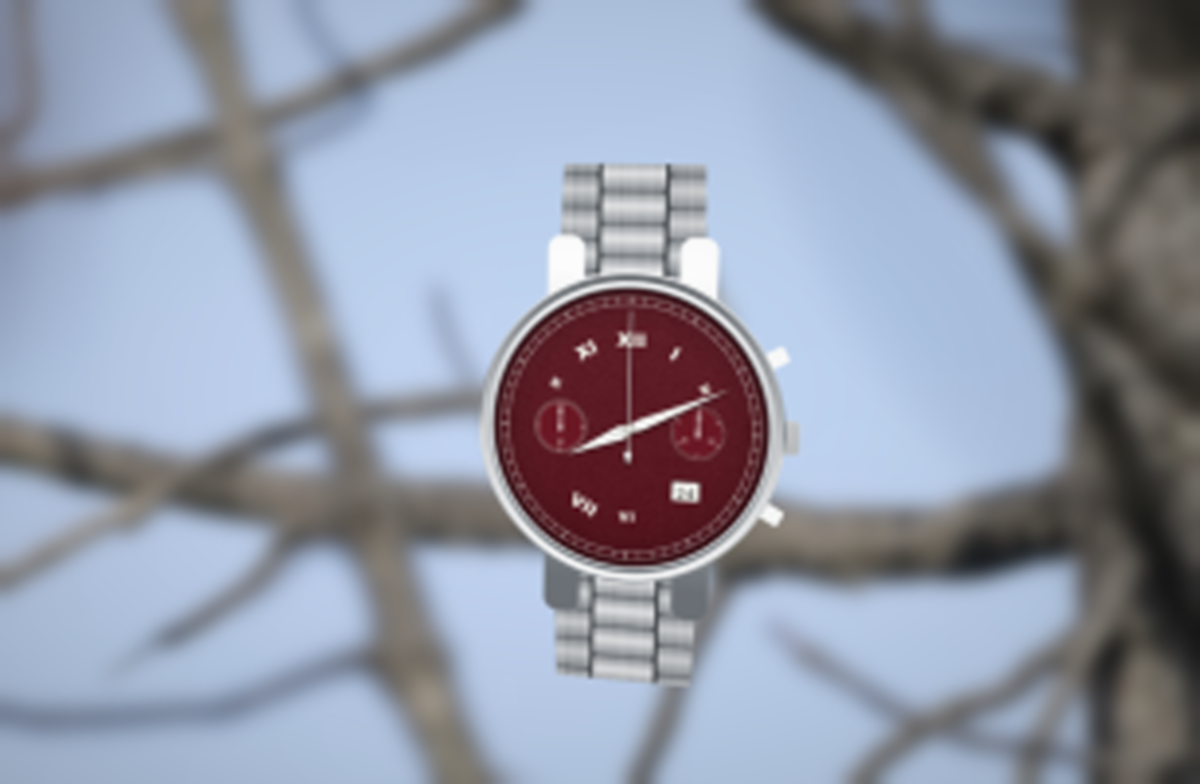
8:11
